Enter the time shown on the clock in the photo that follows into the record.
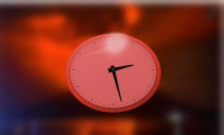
2:28
